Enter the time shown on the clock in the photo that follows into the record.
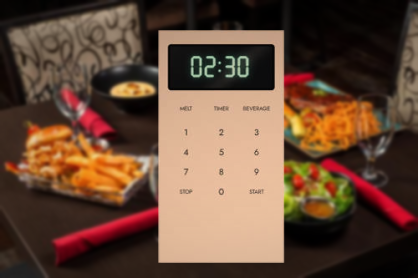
2:30
